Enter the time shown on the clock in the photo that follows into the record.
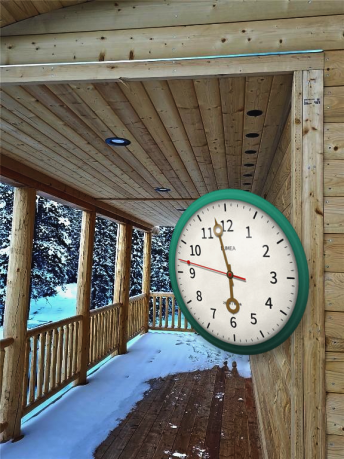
5:57:47
